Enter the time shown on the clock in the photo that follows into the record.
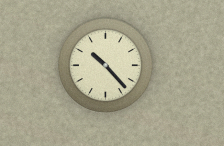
10:23
